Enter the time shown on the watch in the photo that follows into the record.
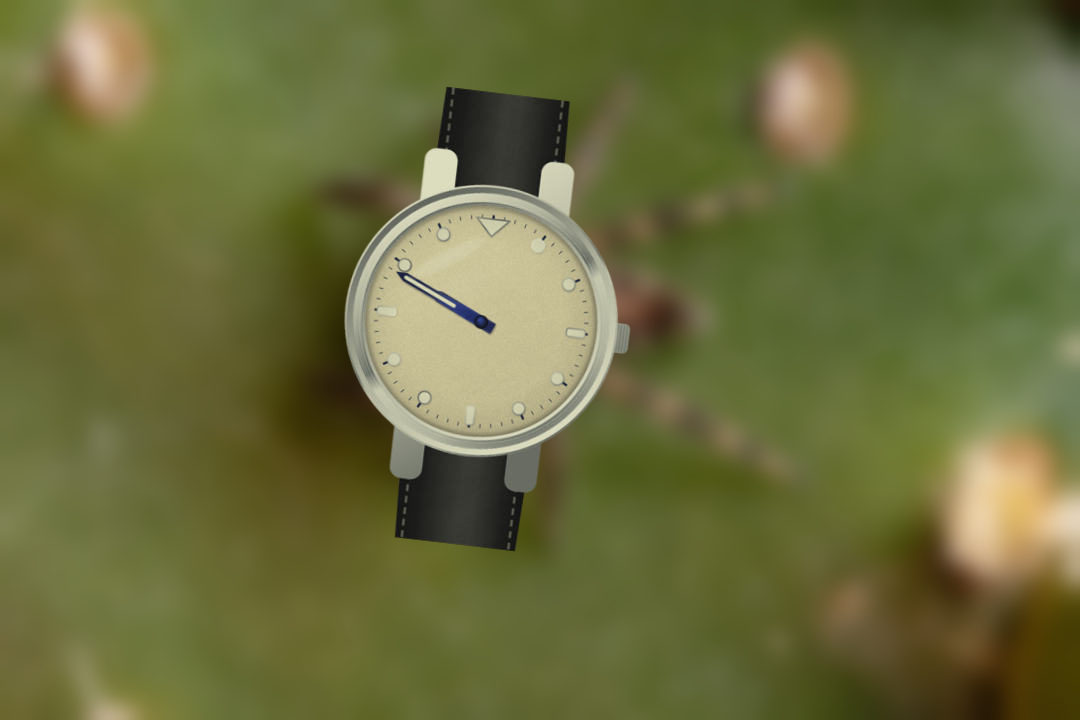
9:49
